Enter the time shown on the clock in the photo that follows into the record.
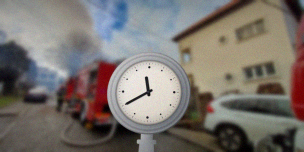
11:40
